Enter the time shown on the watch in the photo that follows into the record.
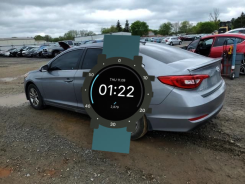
1:22
